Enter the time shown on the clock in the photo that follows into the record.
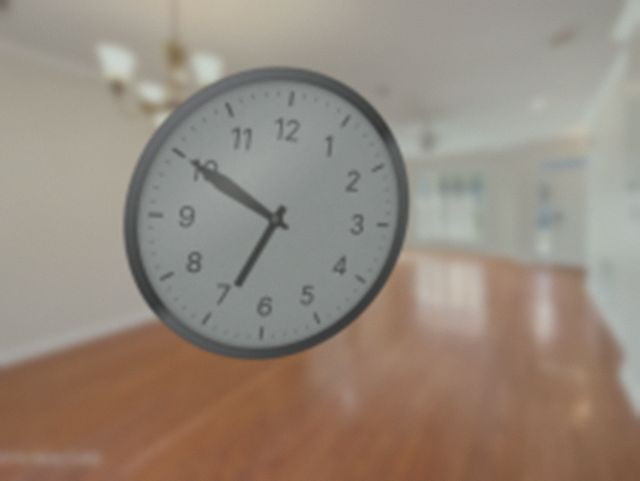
6:50
